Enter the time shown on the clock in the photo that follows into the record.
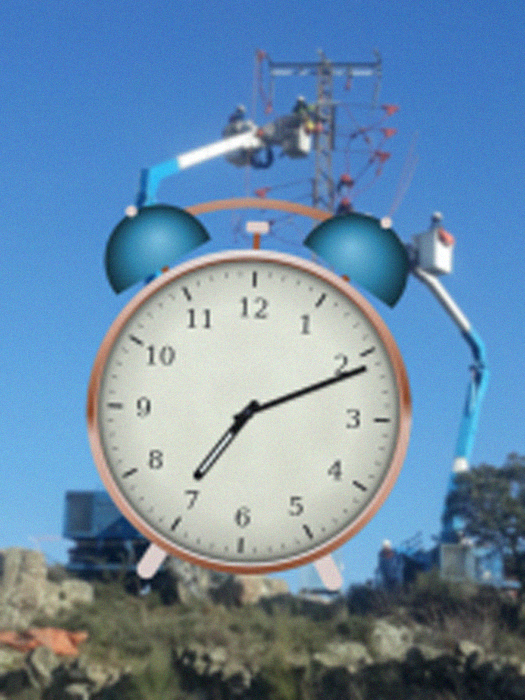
7:11
